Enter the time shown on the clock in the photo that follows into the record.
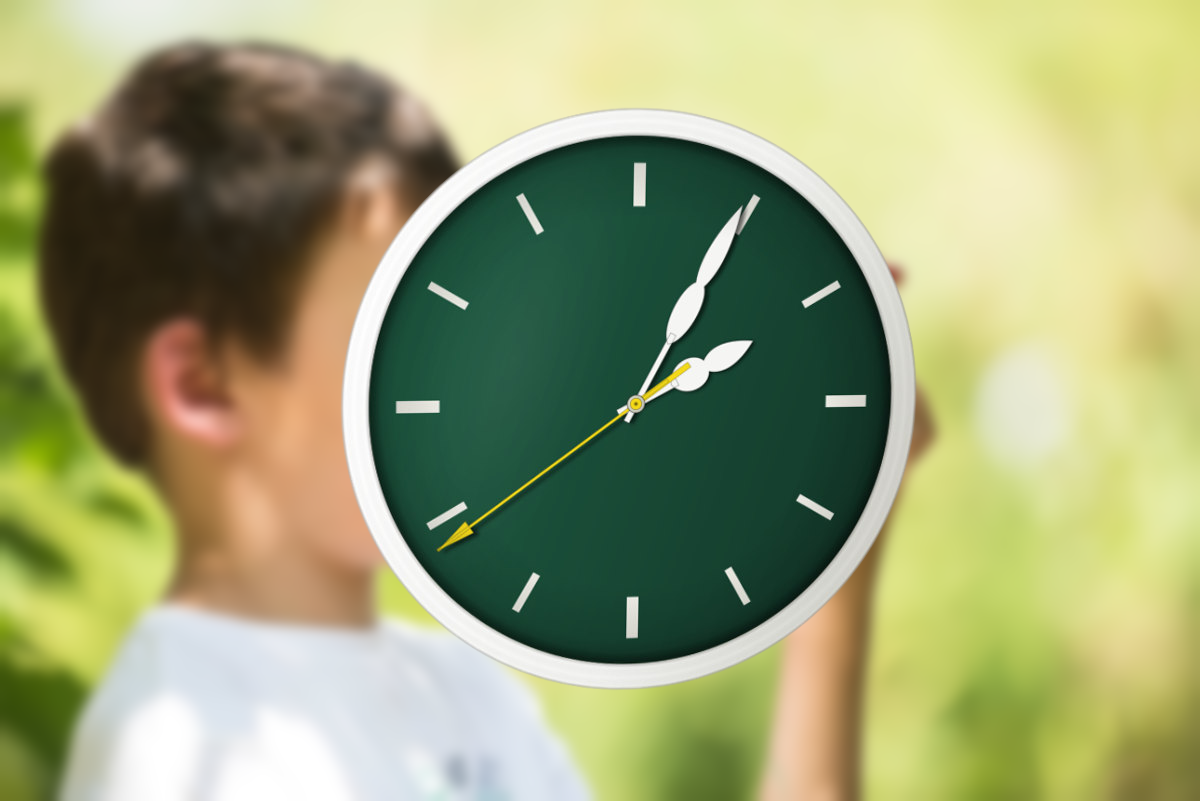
2:04:39
